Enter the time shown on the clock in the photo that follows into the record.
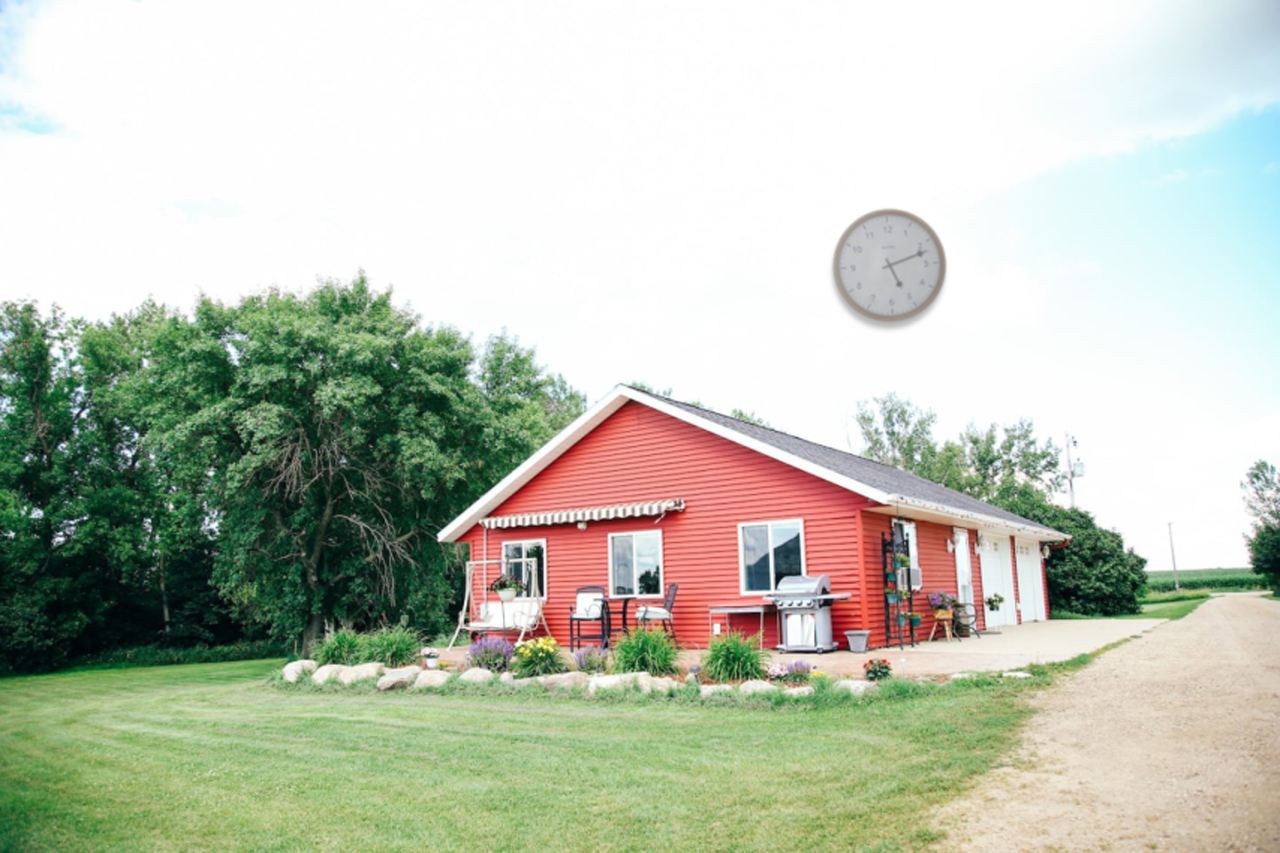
5:12
